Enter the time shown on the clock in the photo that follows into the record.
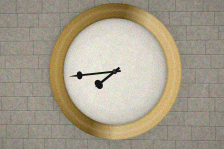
7:44
